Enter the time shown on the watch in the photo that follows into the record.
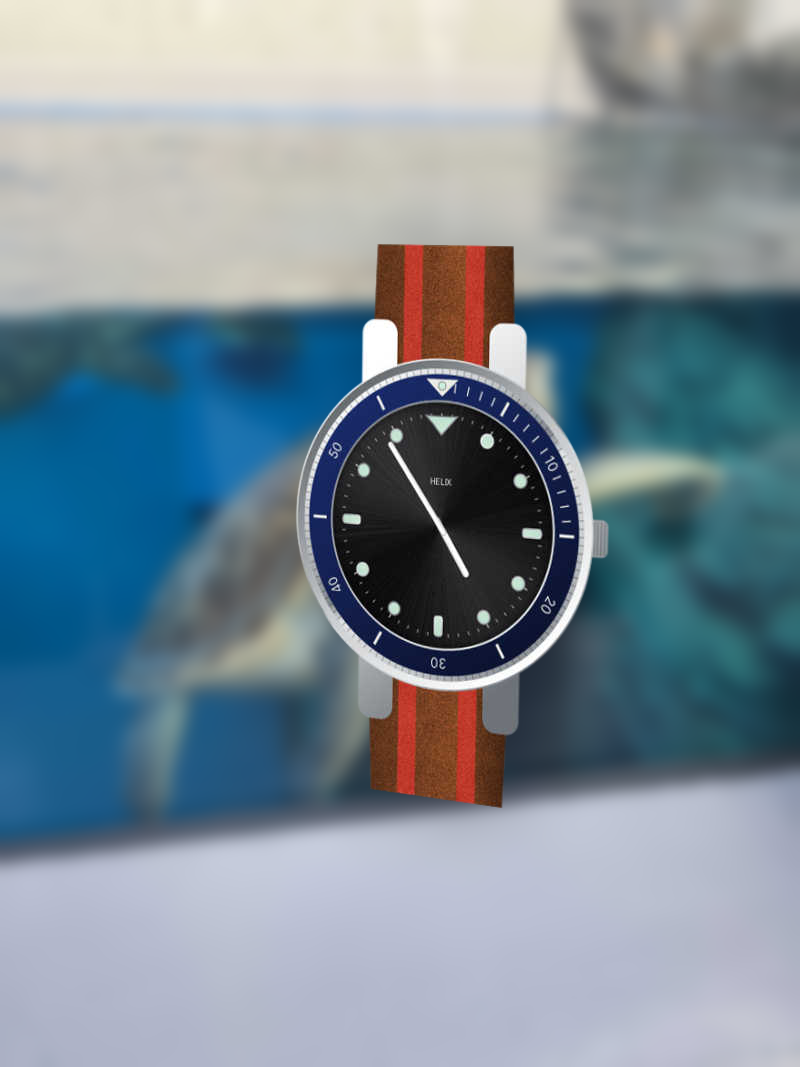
4:54
